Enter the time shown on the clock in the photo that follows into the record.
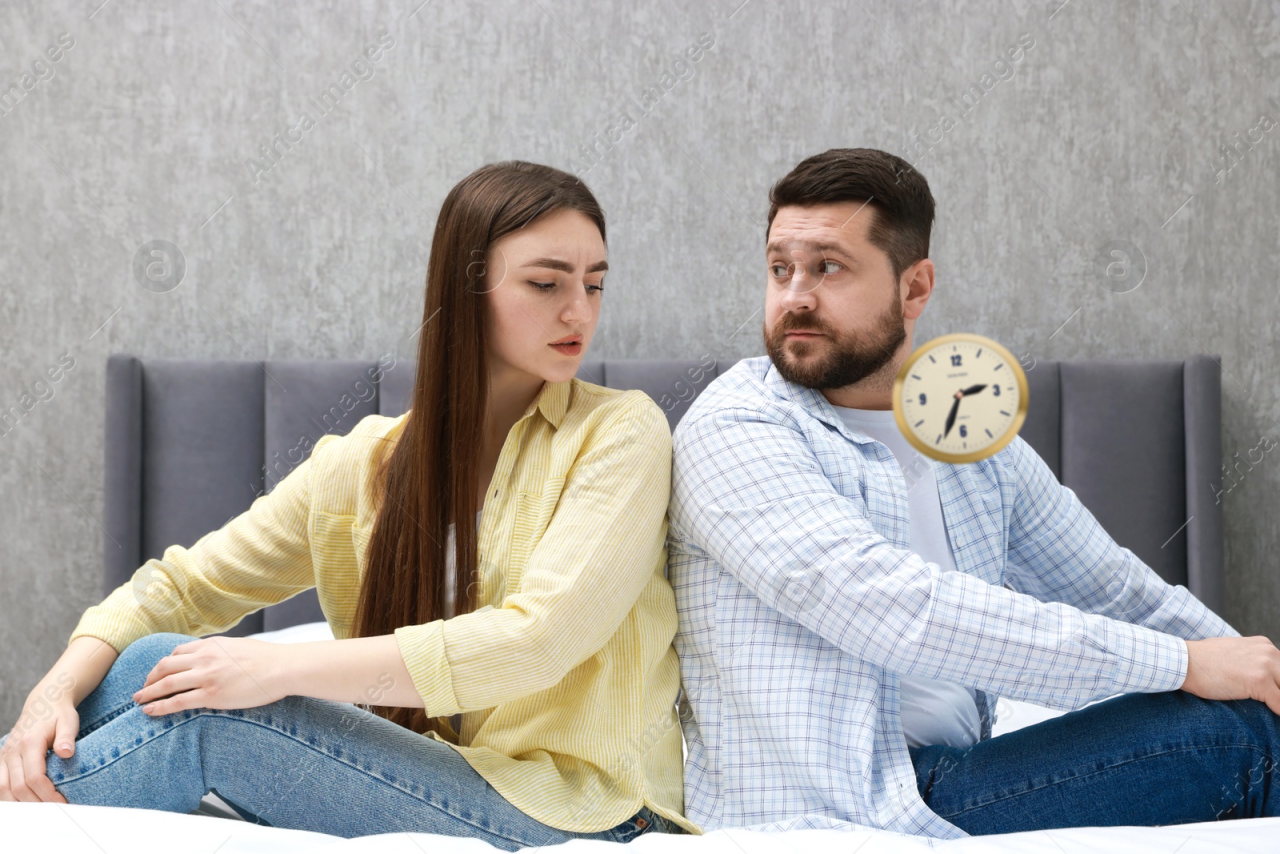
2:34
